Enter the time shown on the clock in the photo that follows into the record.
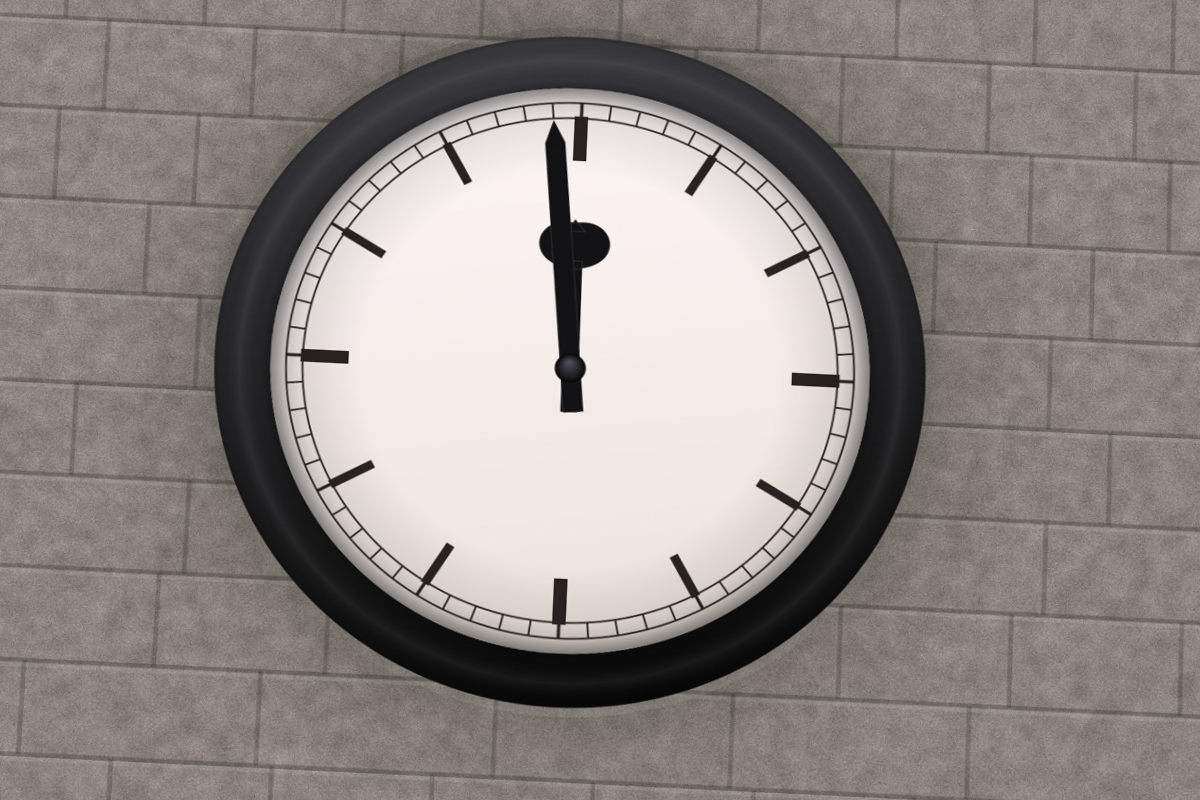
11:59
